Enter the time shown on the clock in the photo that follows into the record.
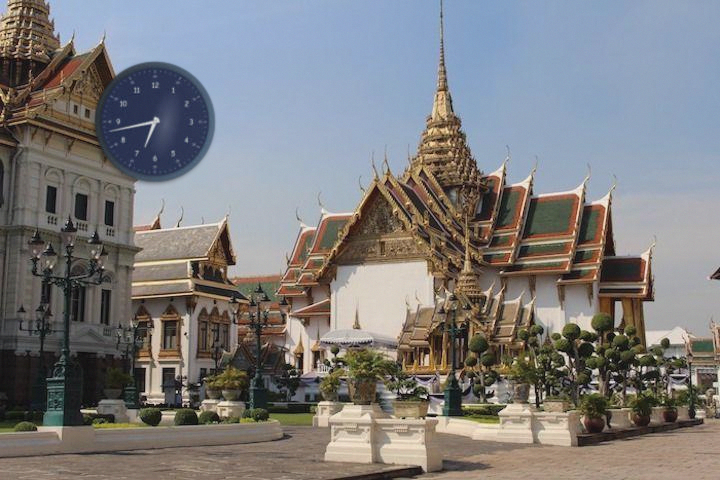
6:43
